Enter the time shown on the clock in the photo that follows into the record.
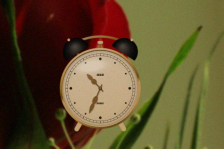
10:34
